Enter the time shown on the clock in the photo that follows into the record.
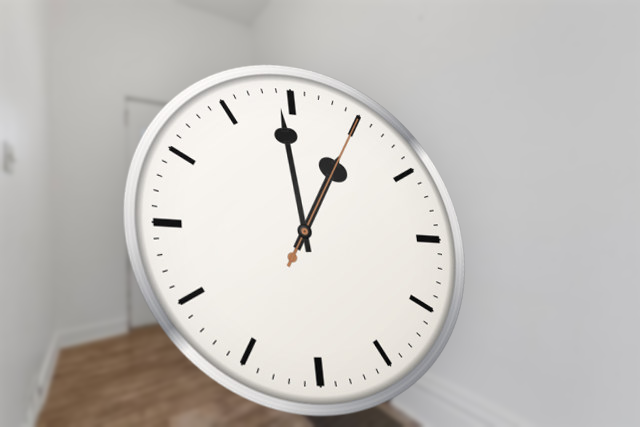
12:59:05
